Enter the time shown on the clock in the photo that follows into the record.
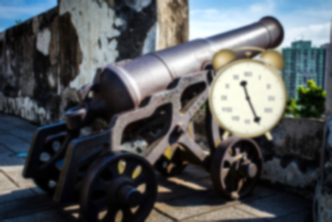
11:26
